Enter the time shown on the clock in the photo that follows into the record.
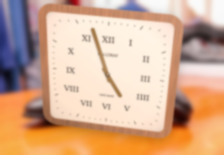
4:57
